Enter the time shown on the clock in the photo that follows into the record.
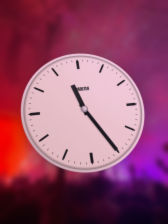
11:25
